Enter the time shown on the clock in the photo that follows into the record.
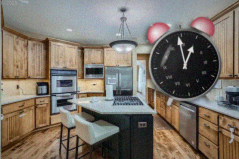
12:59
